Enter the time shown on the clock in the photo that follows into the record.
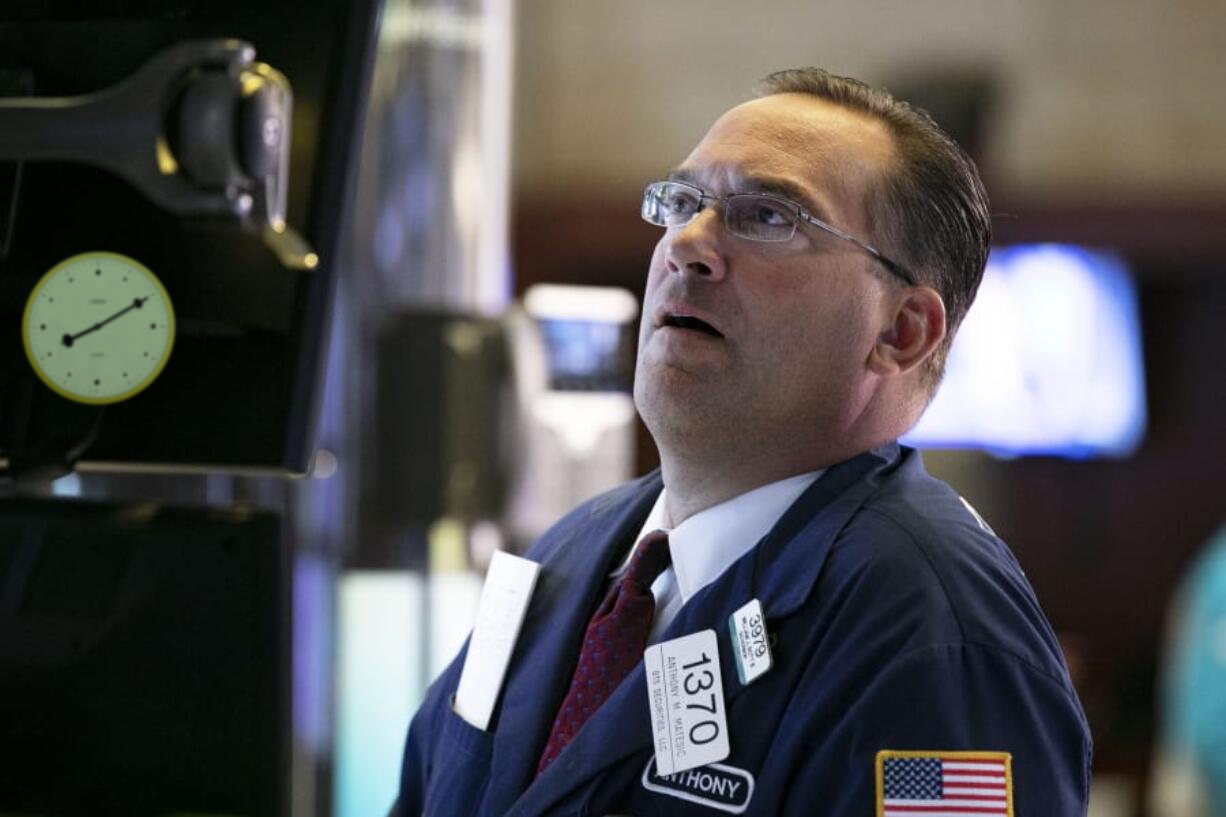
8:10
